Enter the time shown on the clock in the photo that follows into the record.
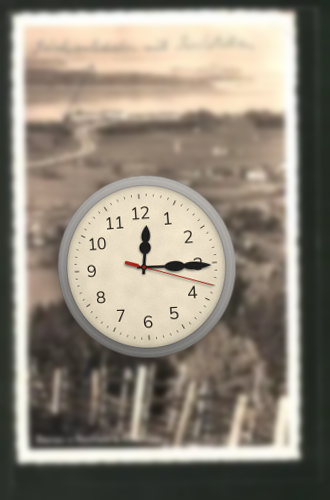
12:15:18
